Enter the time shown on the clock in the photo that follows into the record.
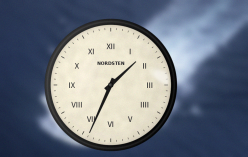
1:34
